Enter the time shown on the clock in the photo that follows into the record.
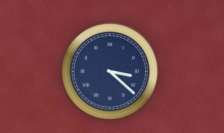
3:22
